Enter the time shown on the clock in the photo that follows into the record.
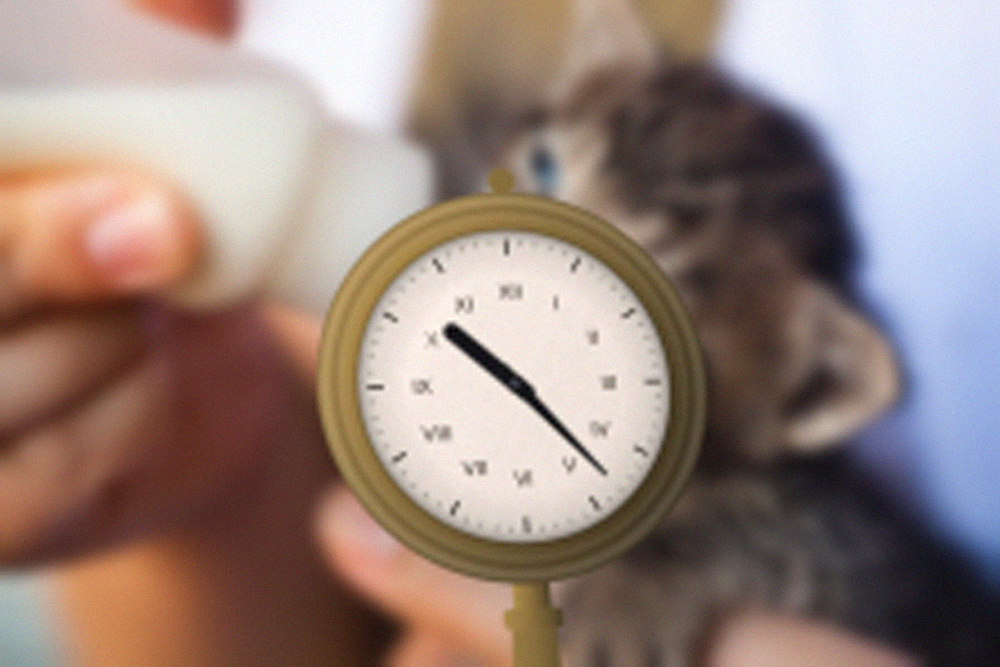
10:23
